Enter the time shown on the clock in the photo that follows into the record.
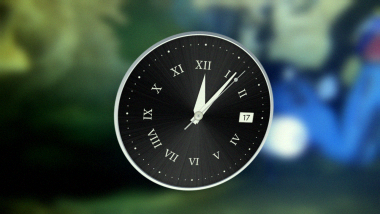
12:06:07
